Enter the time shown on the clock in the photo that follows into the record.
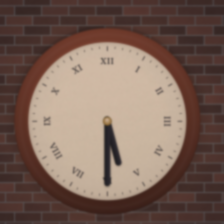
5:30
